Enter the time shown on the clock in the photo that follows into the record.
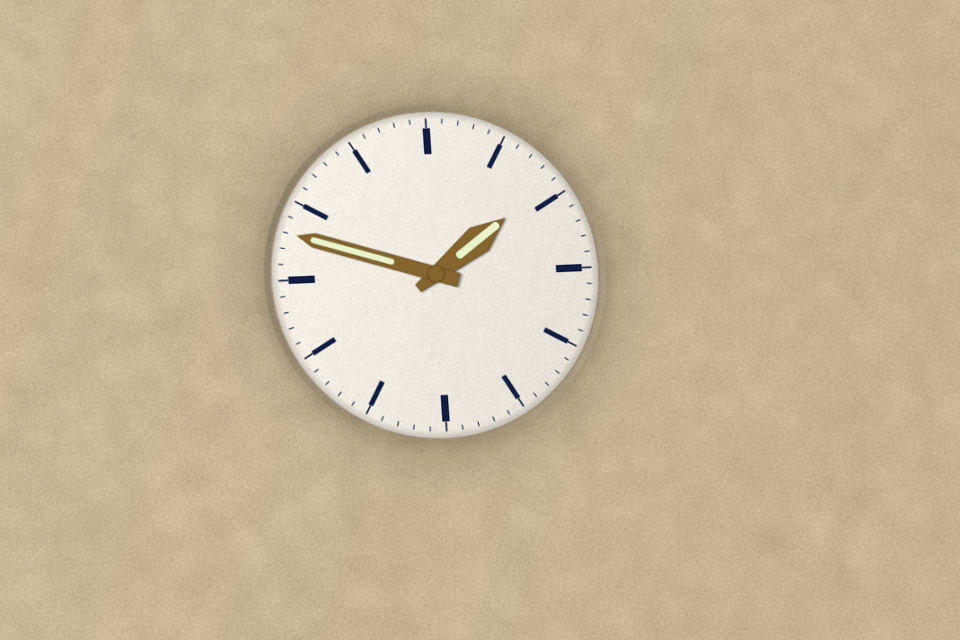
1:48
